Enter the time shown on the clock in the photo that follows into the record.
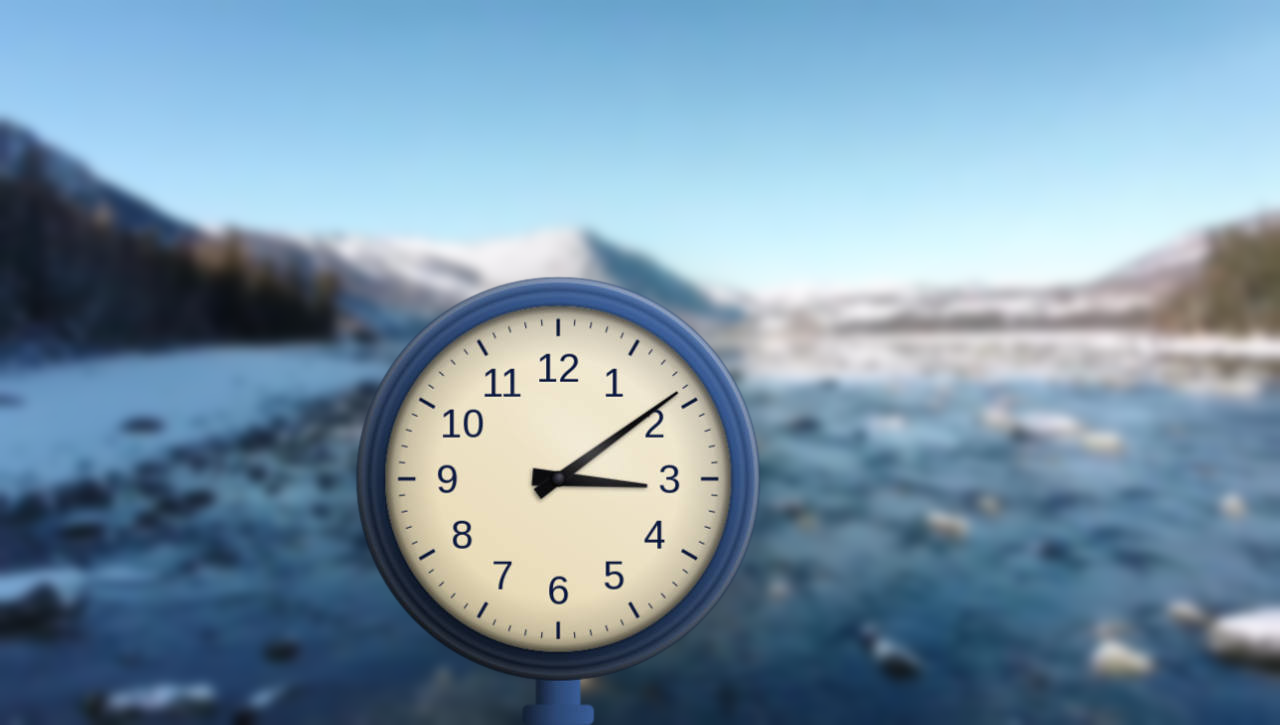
3:09
